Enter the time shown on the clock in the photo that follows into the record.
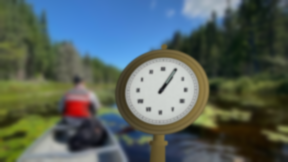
1:05
